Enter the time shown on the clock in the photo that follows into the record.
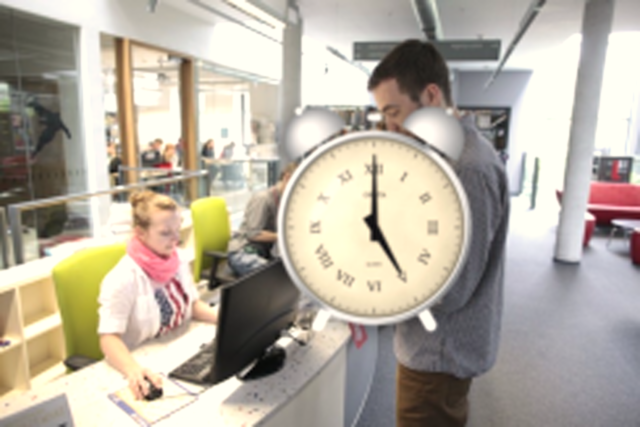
5:00
